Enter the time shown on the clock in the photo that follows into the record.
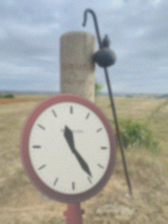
11:24
